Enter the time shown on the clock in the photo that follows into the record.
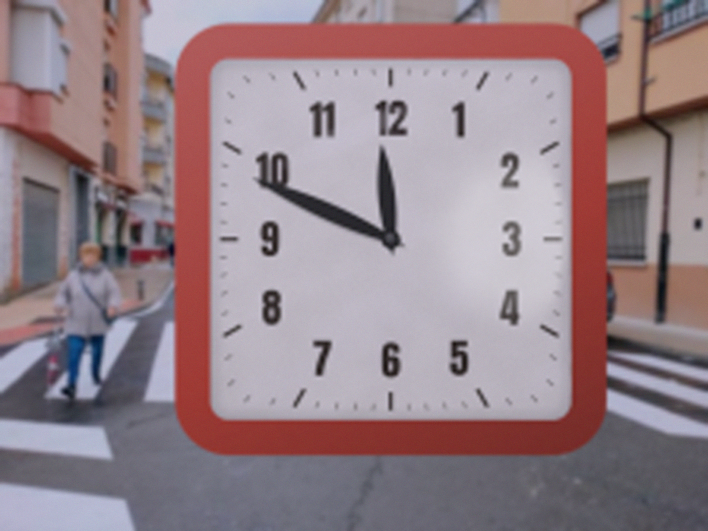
11:49
